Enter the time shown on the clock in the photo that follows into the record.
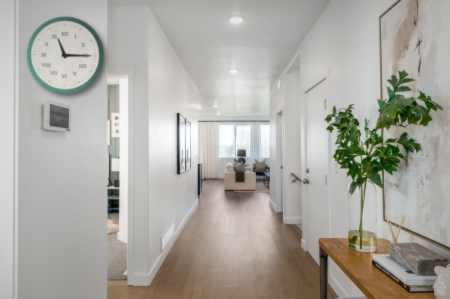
11:15
